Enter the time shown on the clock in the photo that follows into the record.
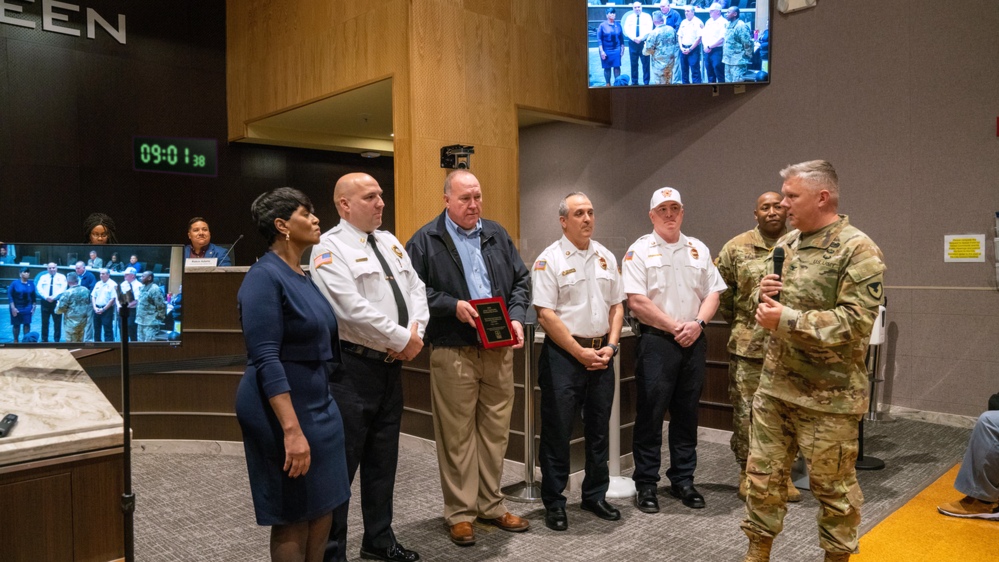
9:01:38
